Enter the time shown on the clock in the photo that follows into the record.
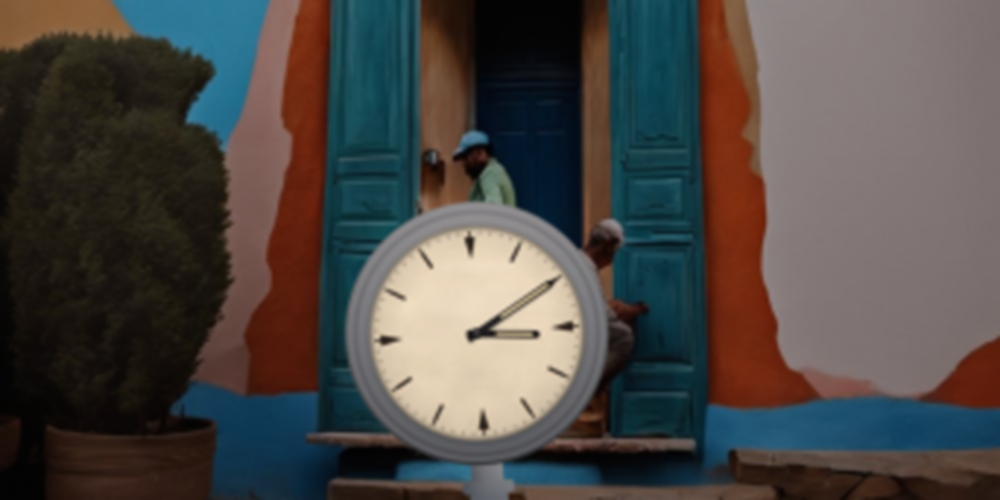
3:10
